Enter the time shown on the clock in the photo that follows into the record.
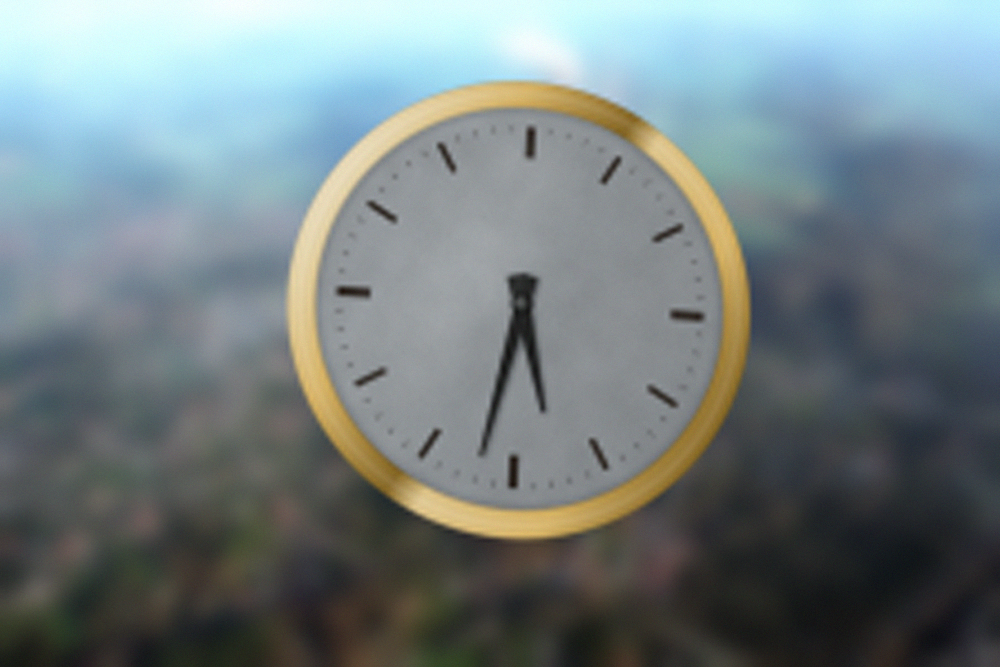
5:32
